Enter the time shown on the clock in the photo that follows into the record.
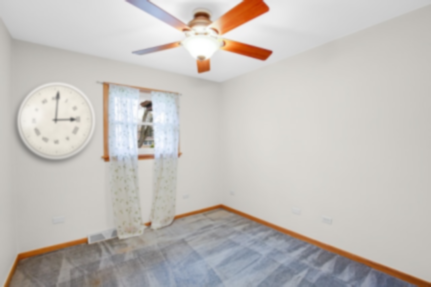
3:01
